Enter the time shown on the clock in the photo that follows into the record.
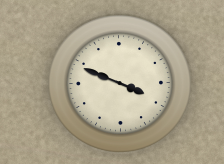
3:49
